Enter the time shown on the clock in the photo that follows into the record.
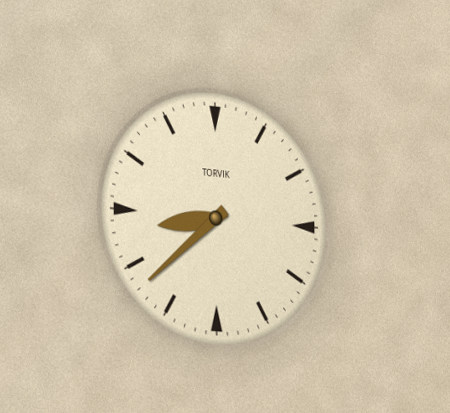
8:38
